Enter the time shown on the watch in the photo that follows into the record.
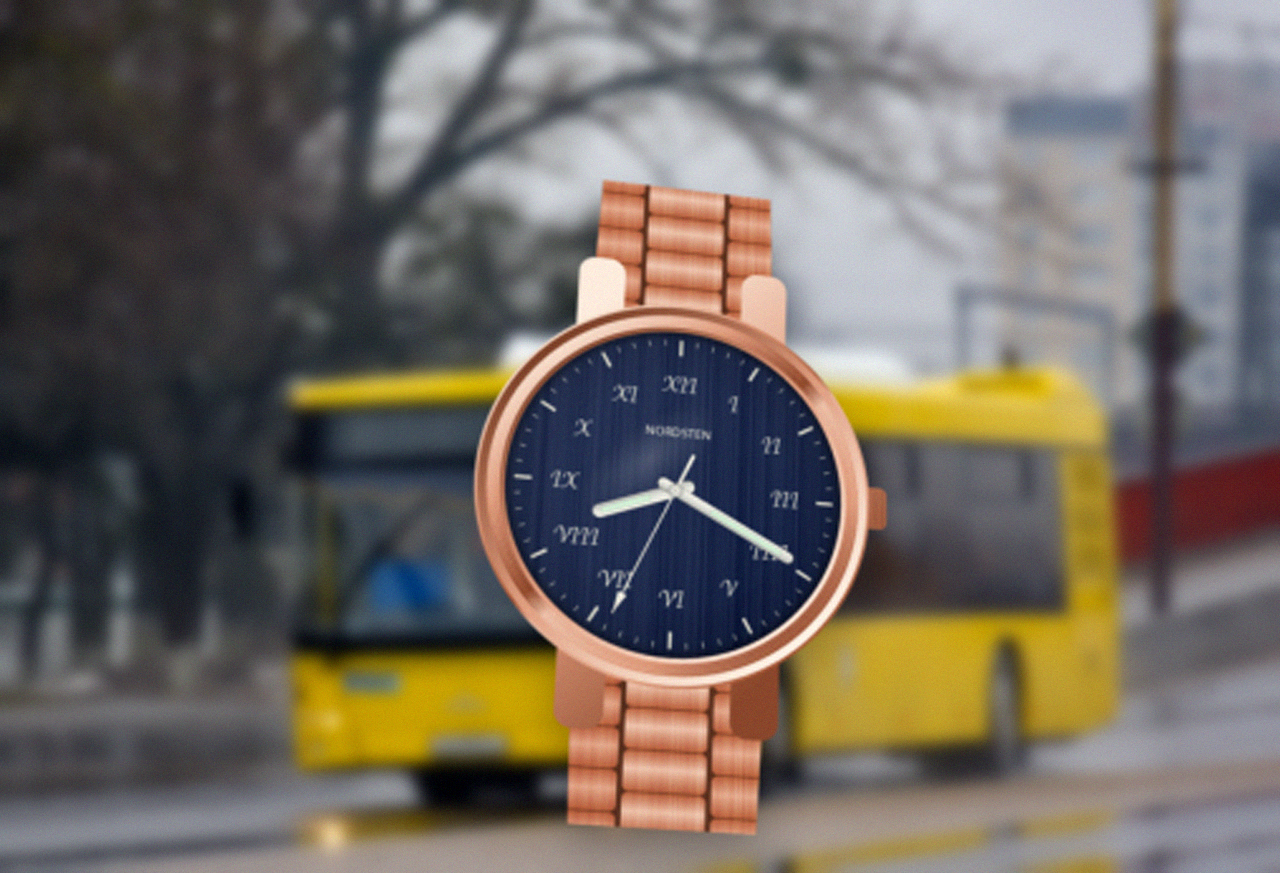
8:19:34
